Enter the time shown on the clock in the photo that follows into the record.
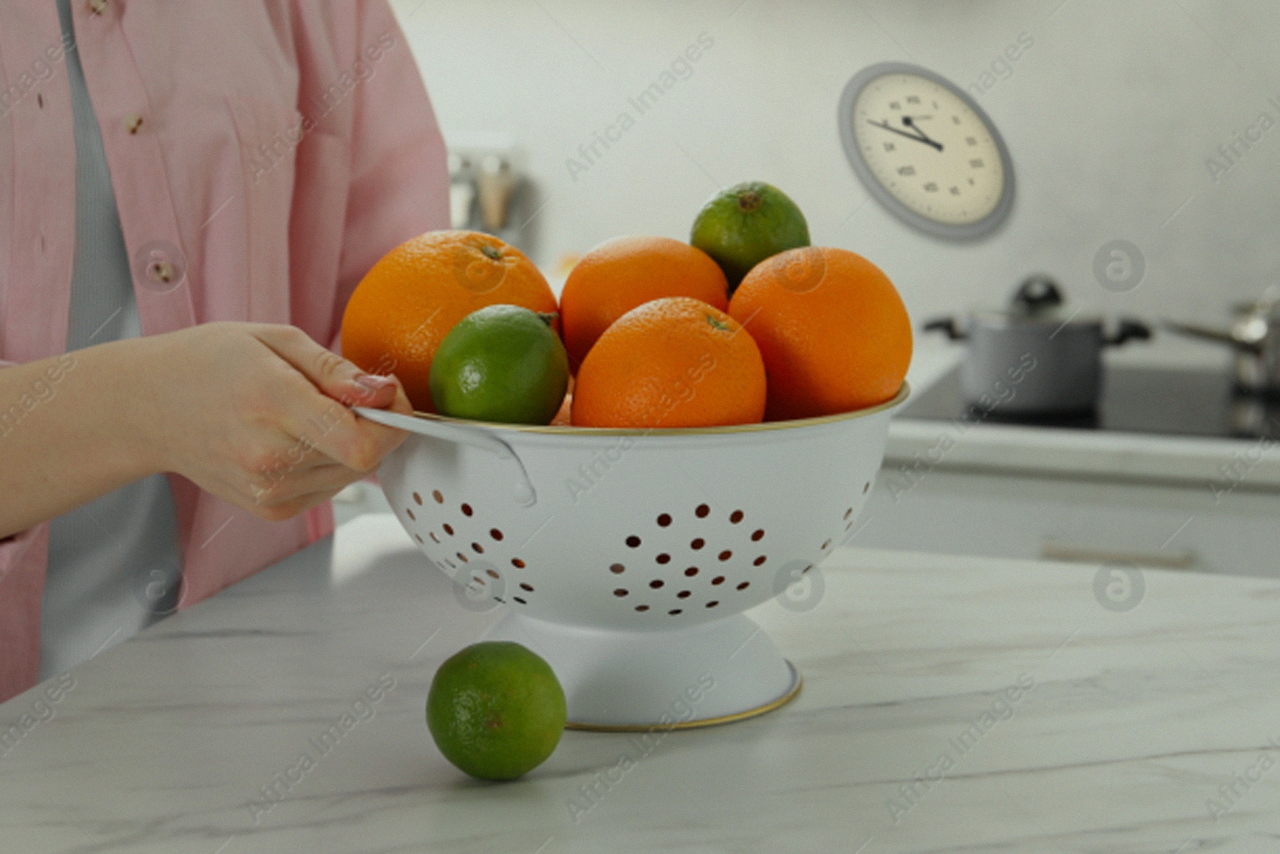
10:49
